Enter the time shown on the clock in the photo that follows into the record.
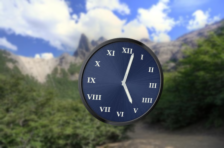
5:02
